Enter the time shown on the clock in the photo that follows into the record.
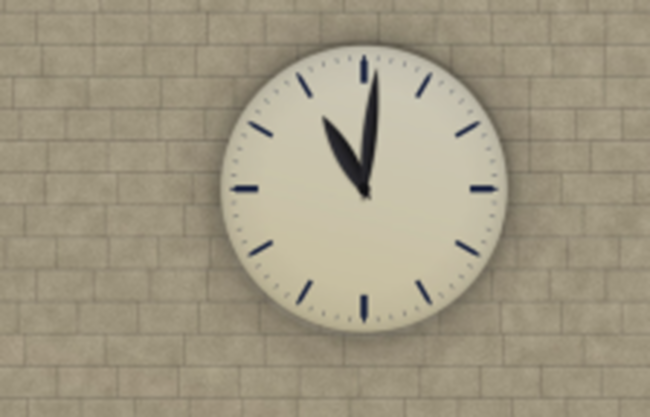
11:01
